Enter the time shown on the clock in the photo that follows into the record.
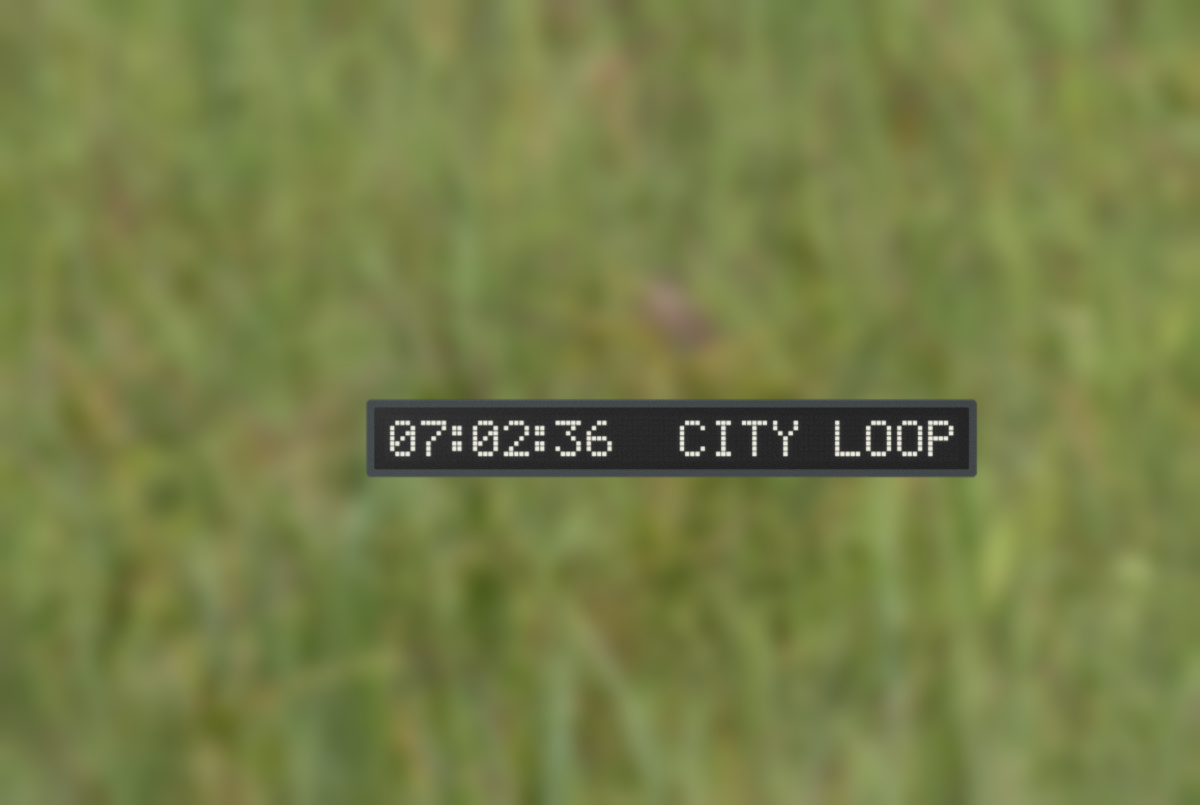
7:02:36
